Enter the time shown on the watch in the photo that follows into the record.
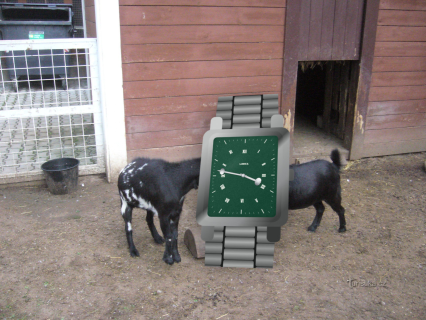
3:47
